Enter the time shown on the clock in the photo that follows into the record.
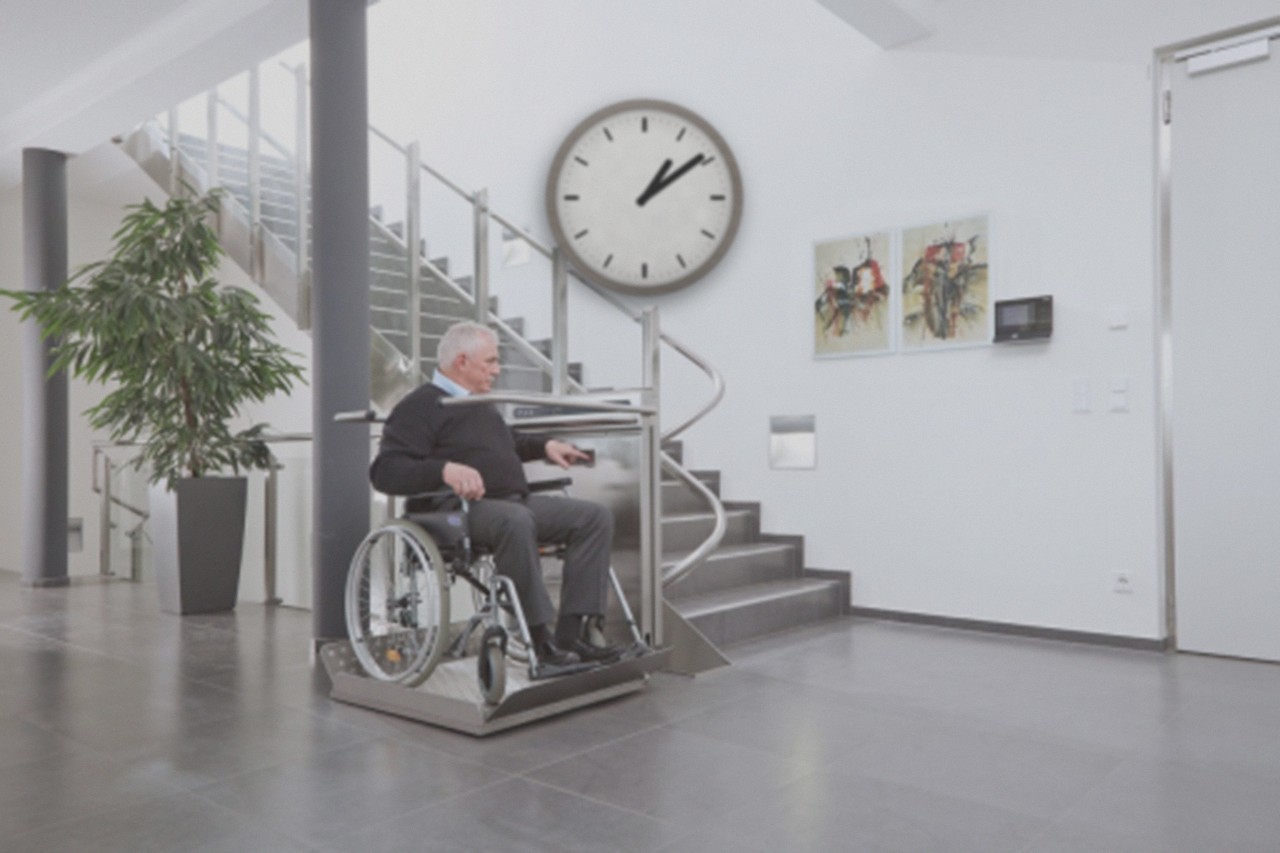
1:09
